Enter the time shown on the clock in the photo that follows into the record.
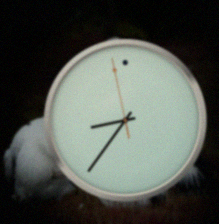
8:35:58
